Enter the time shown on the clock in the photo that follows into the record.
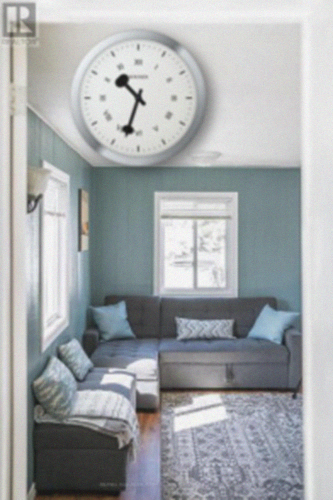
10:33
